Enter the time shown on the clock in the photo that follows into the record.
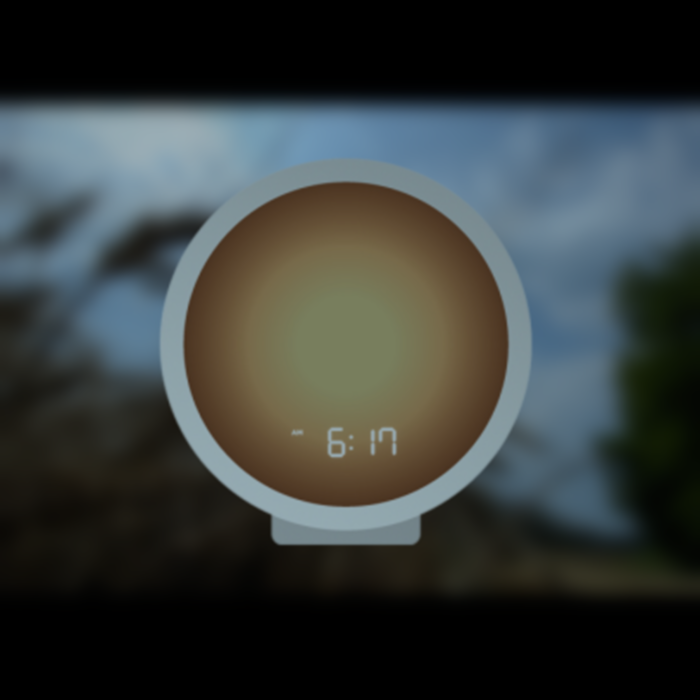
6:17
